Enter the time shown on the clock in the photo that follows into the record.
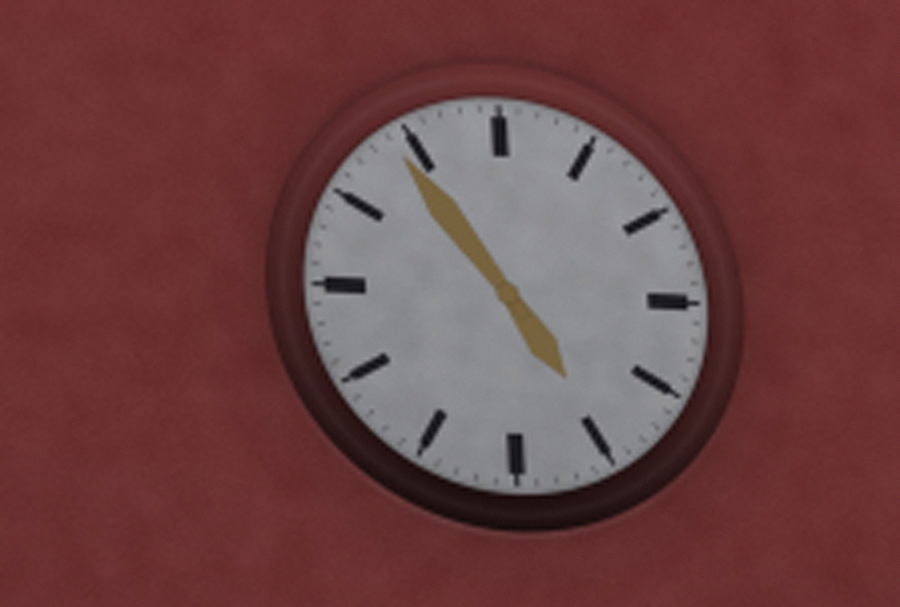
4:54
